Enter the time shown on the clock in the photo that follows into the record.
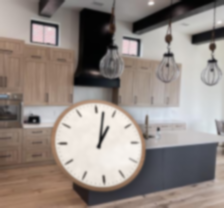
1:02
